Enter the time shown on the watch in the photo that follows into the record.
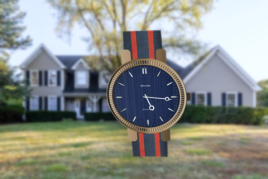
5:16
